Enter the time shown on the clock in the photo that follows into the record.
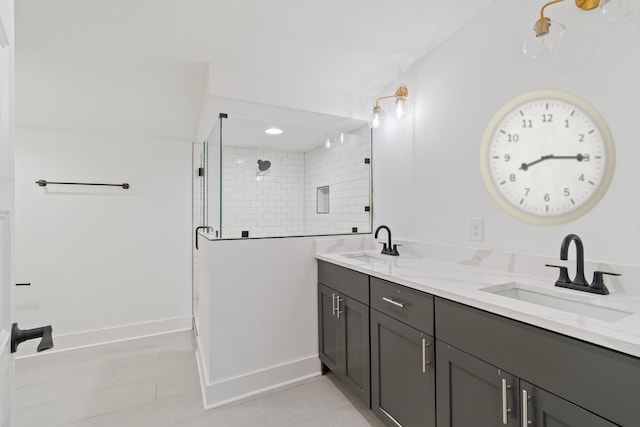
8:15
